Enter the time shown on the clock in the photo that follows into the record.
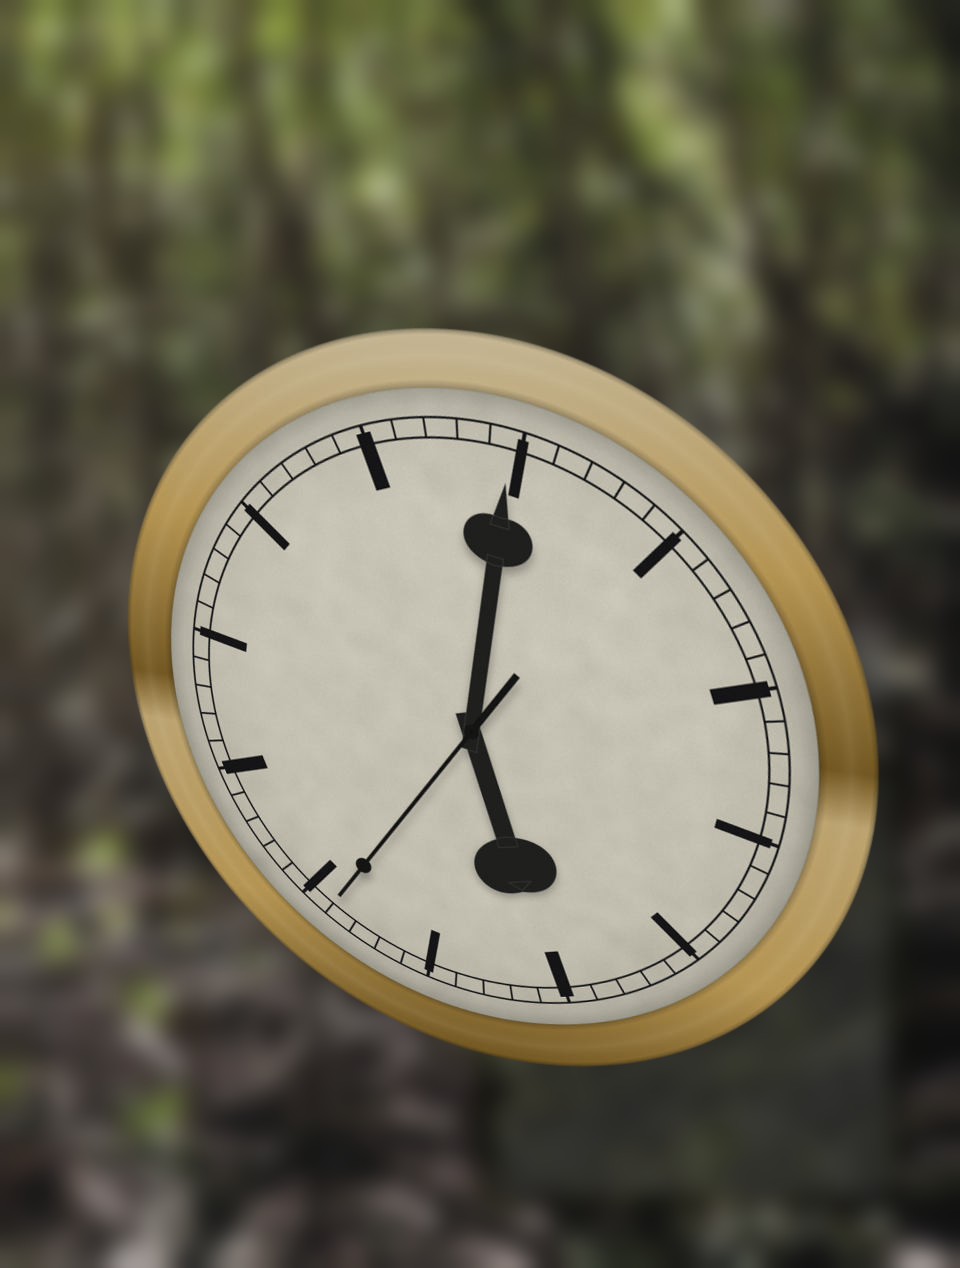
6:04:39
